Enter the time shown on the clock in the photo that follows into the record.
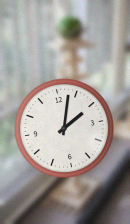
2:03
